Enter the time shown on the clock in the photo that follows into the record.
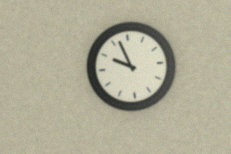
9:57
